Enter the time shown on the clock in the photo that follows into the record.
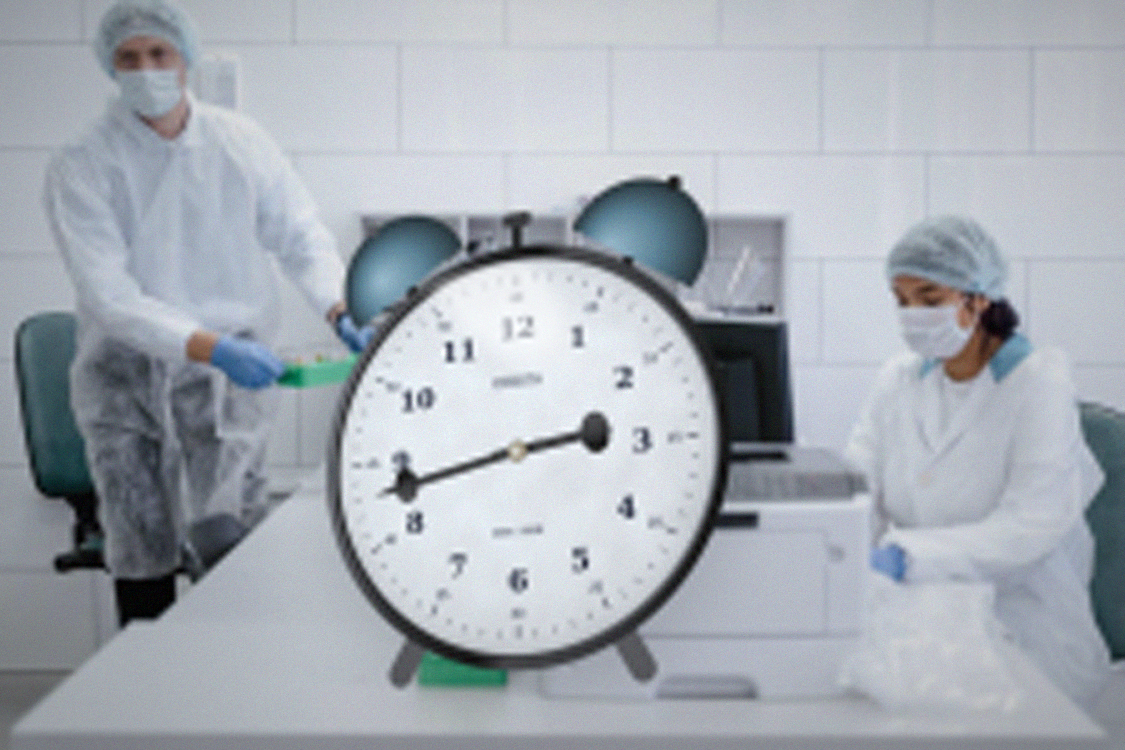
2:43
